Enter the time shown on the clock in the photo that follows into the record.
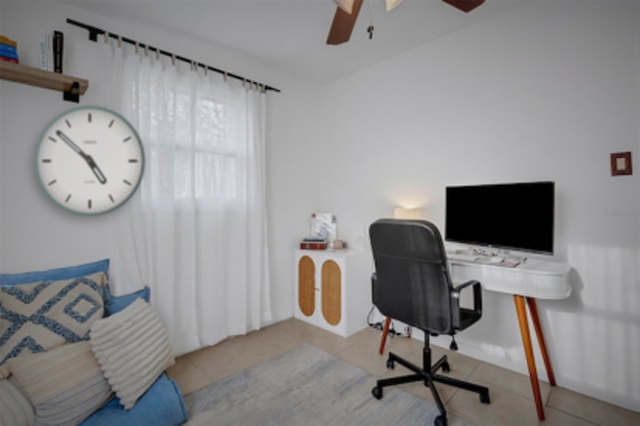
4:52
